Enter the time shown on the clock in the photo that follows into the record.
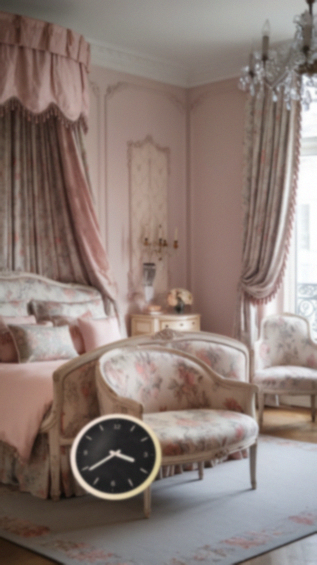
3:39
